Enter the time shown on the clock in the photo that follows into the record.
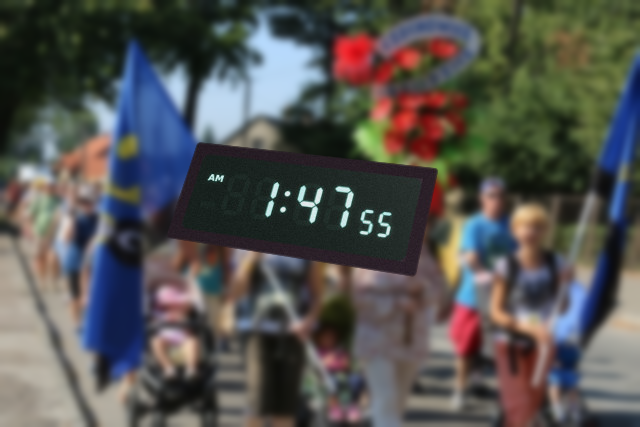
1:47:55
